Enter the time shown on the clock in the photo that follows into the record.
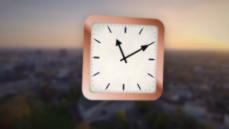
11:10
